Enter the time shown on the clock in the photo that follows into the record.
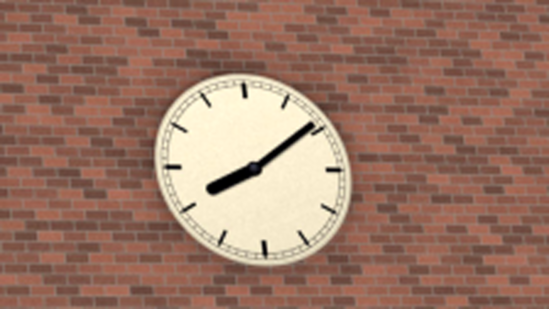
8:09
